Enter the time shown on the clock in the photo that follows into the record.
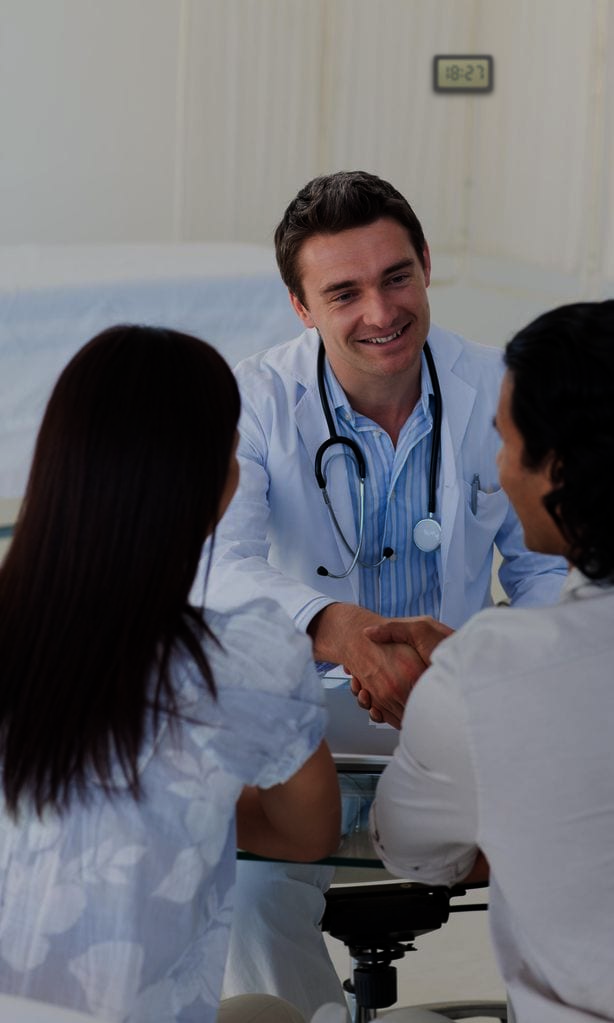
18:27
